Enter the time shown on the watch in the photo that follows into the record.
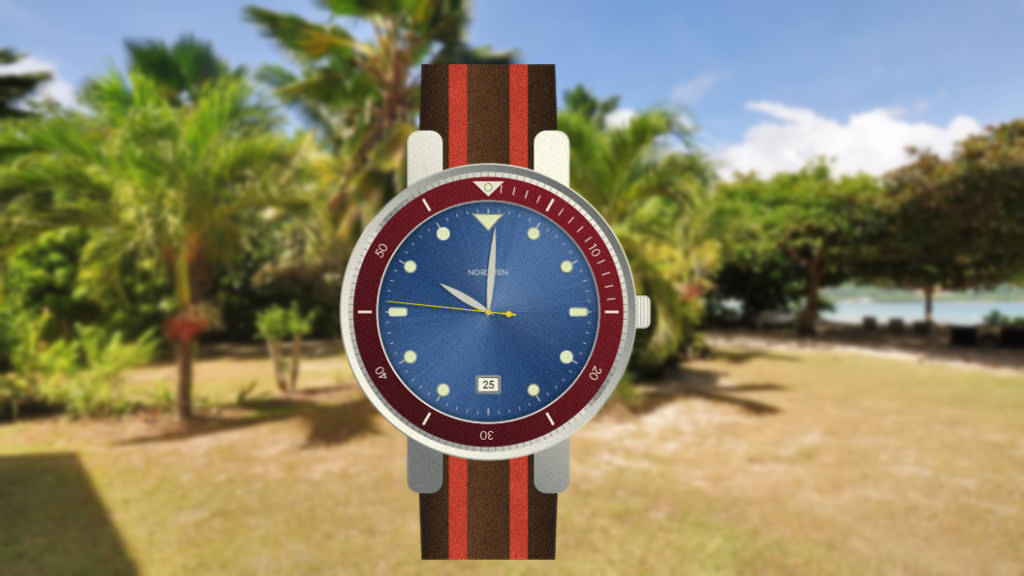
10:00:46
